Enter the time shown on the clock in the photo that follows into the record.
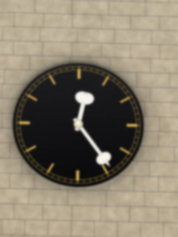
12:24
